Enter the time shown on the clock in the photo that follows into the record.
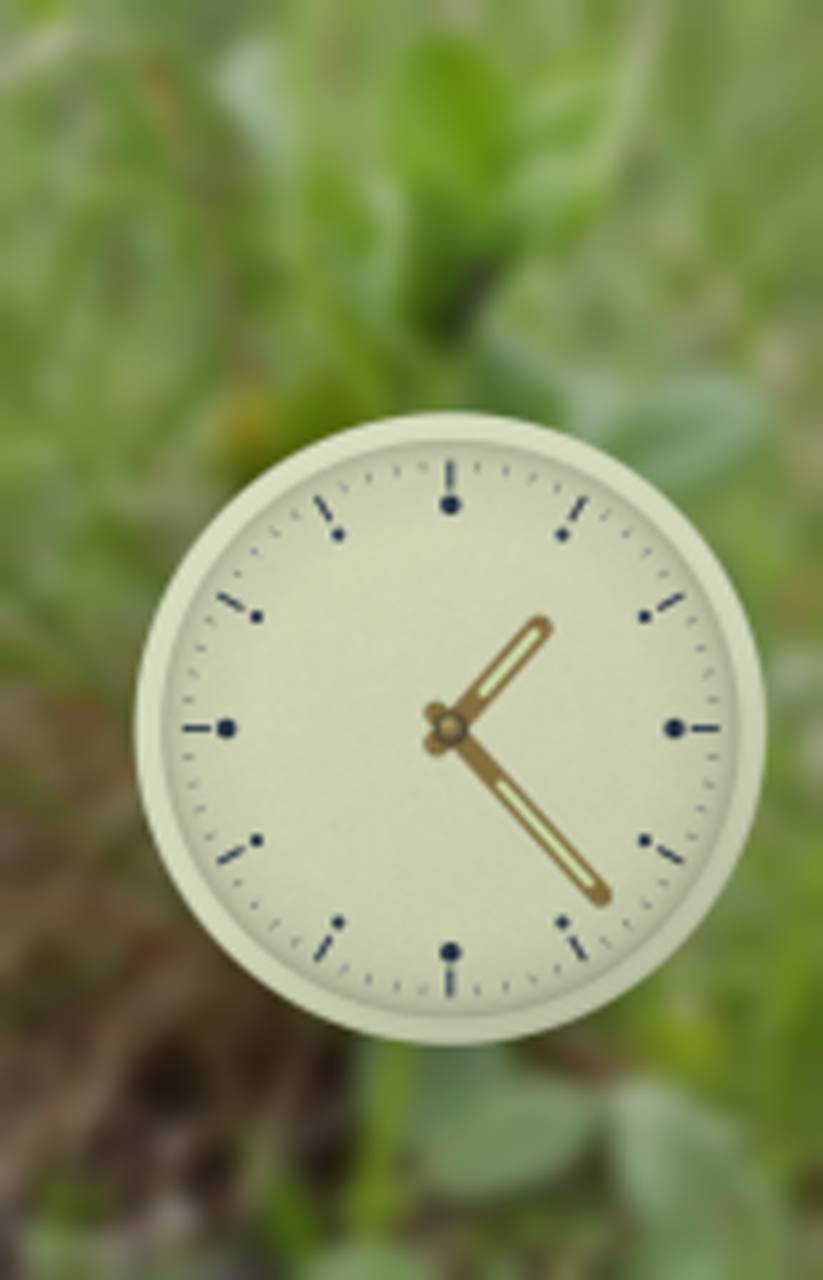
1:23
